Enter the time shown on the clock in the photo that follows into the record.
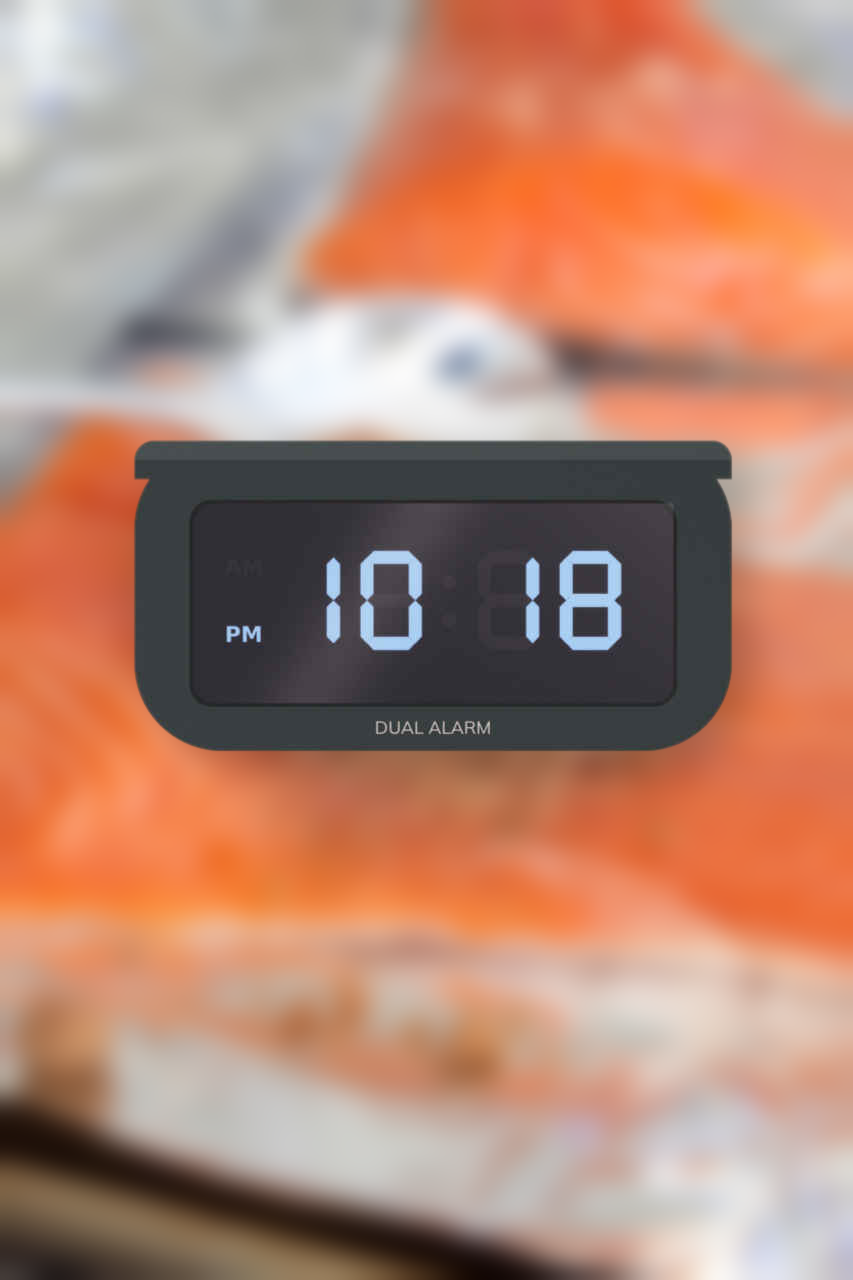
10:18
